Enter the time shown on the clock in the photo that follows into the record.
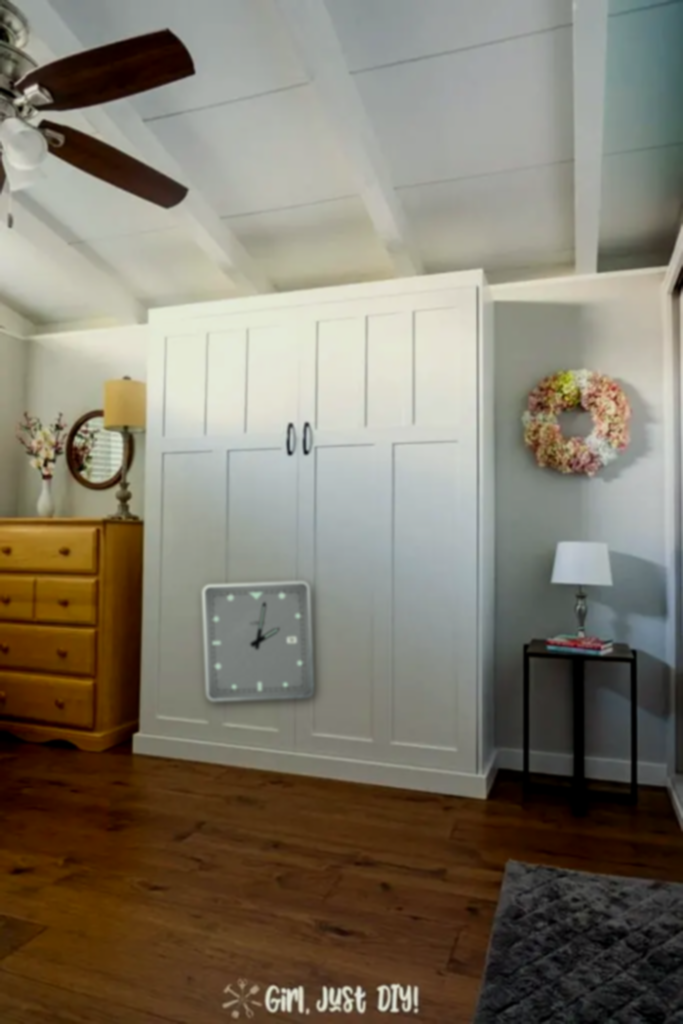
2:02
